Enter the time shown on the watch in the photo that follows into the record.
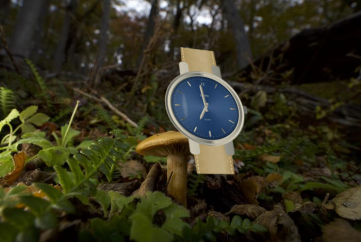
6:59
